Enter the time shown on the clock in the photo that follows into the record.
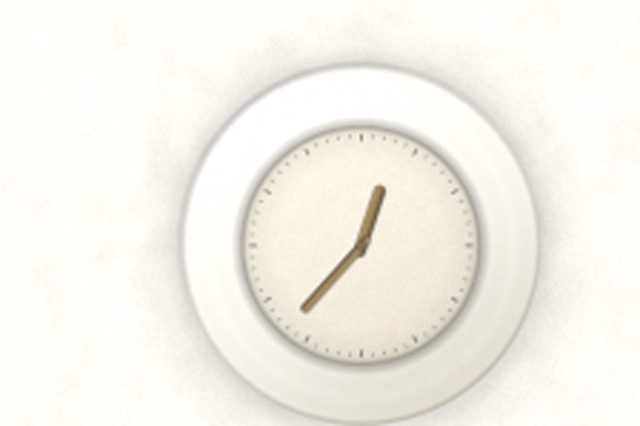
12:37
